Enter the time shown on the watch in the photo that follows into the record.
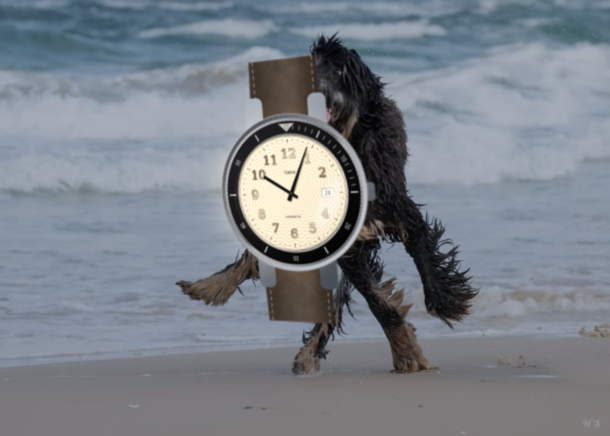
10:04
